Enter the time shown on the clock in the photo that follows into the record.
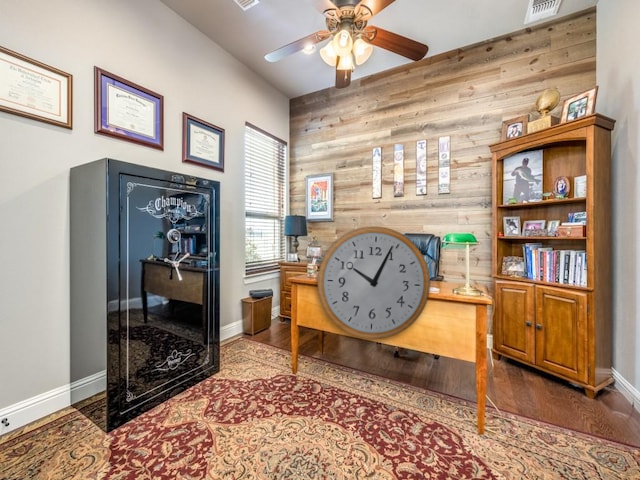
10:04
